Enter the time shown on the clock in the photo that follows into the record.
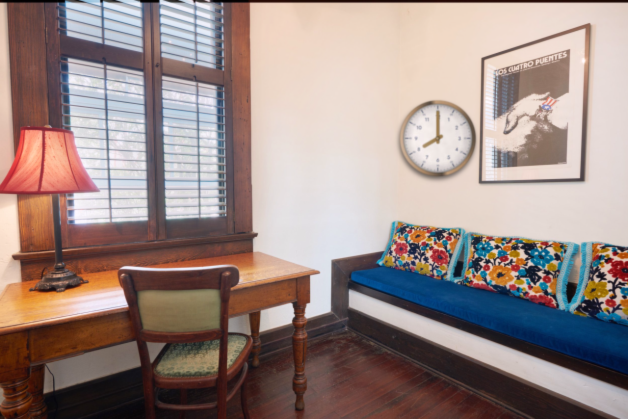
8:00
